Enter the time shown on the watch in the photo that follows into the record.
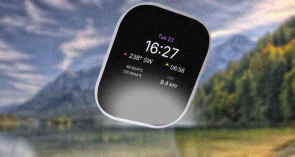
16:27
